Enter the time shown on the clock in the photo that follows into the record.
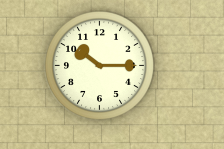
10:15
